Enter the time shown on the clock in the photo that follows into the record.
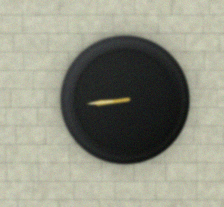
8:44
